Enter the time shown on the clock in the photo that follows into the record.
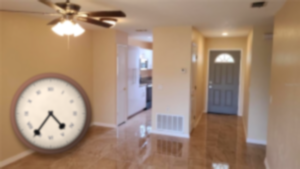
4:36
